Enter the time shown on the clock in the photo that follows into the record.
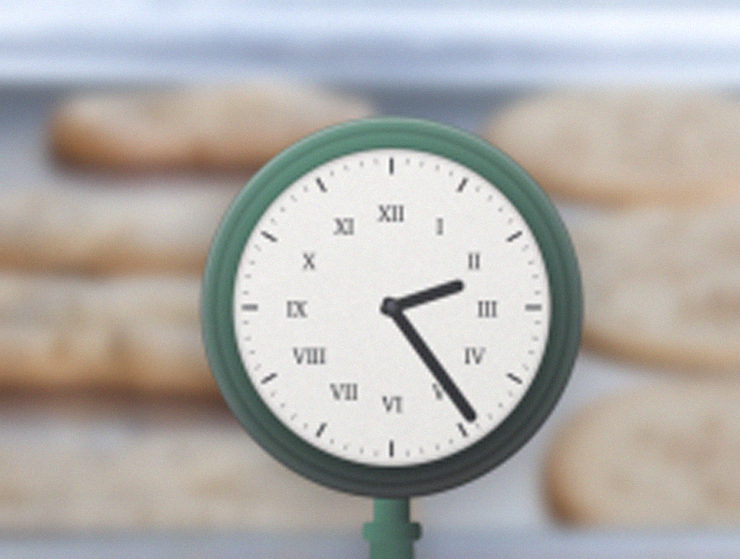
2:24
